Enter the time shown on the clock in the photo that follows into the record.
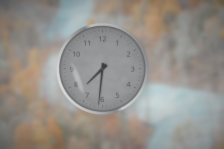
7:31
